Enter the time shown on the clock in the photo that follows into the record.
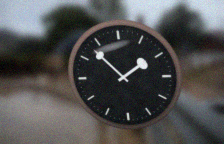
1:53
